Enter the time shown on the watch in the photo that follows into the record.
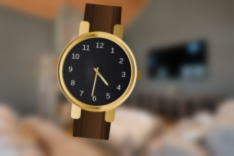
4:31
